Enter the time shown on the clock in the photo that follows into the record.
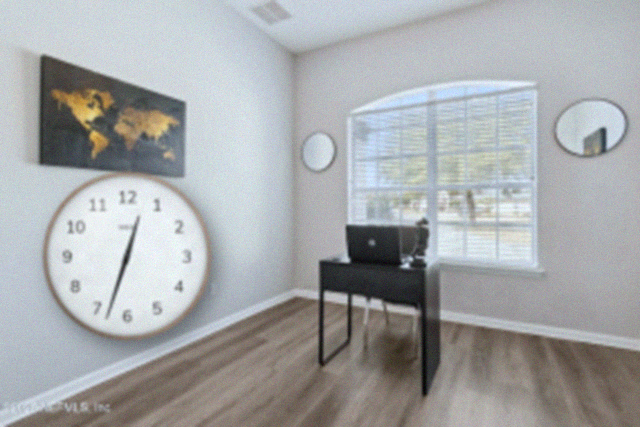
12:33
